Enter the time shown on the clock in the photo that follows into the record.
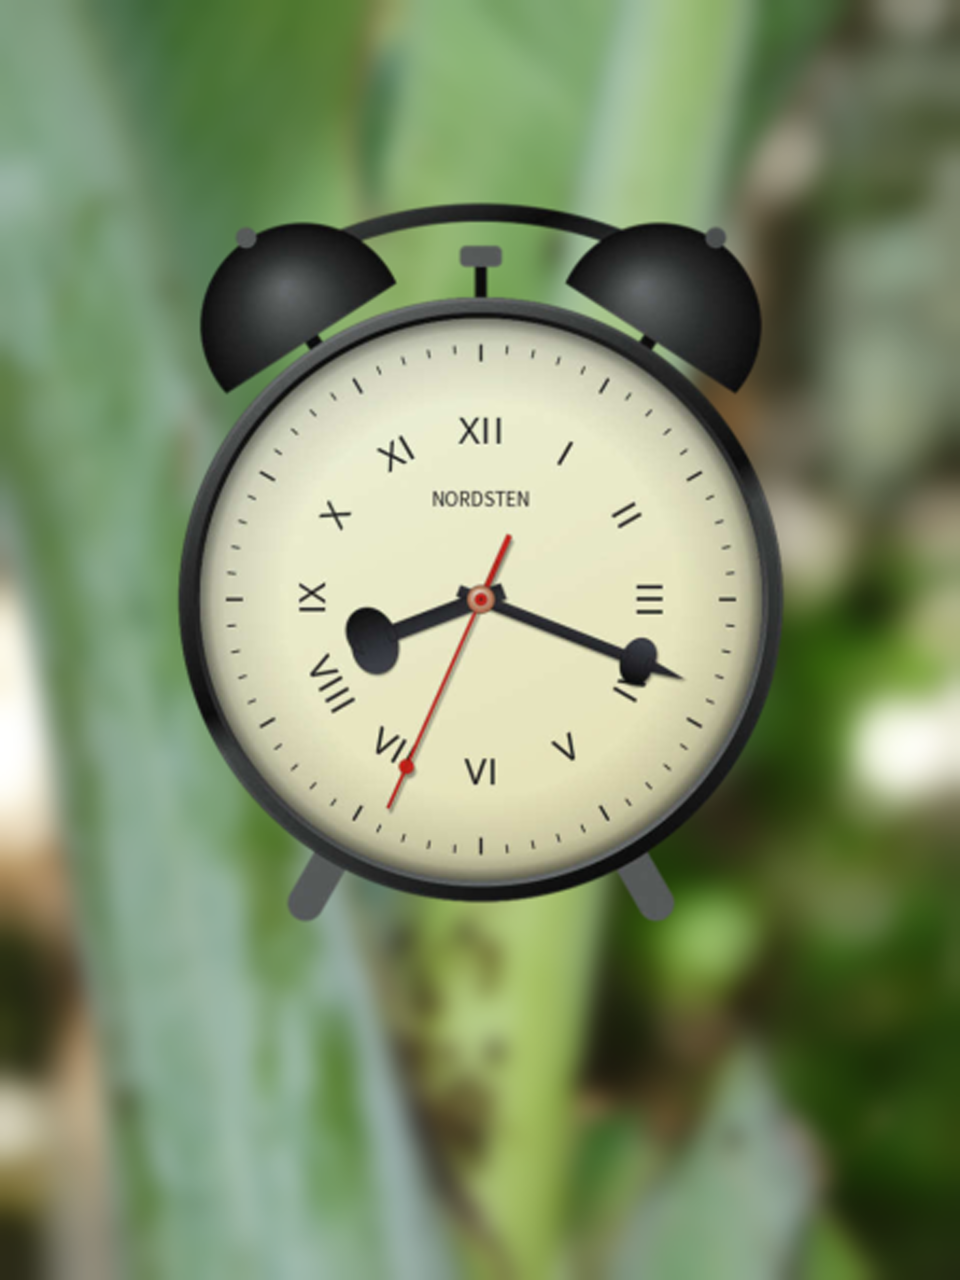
8:18:34
